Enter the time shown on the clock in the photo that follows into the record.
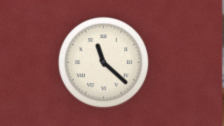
11:22
